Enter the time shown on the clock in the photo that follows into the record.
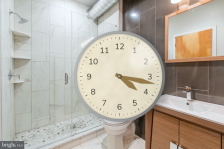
4:17
